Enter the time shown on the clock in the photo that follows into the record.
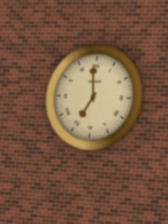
6:59
